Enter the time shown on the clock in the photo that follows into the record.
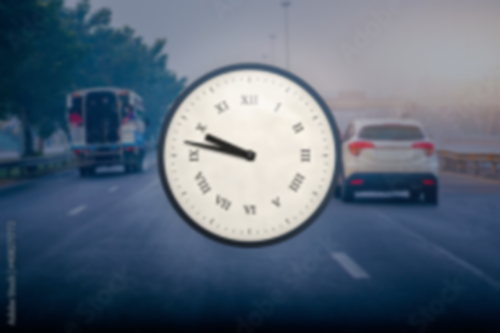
9:47
